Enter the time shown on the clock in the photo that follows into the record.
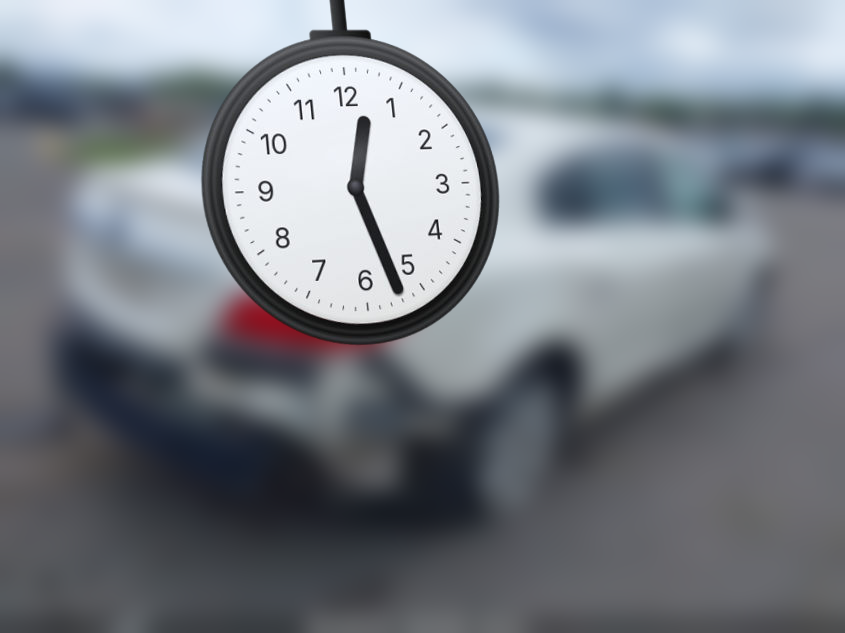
12:27
